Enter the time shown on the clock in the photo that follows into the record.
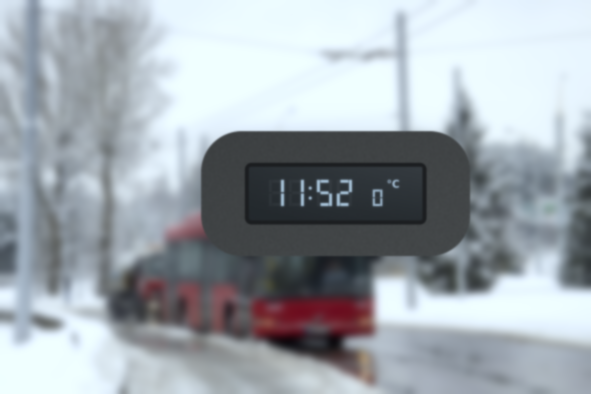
11:52
